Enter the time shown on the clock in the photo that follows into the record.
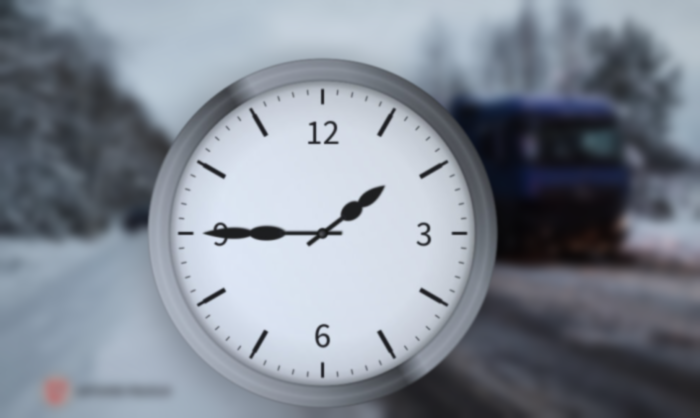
1:45
